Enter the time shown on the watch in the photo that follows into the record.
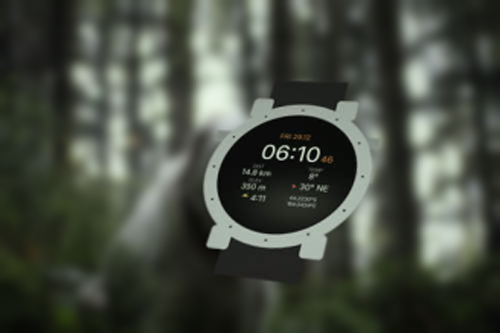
6:10
